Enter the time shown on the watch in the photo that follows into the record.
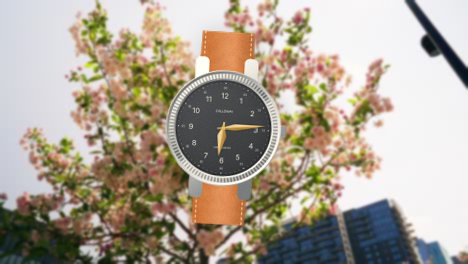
6:14
